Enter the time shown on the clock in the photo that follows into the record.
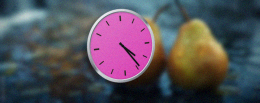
4:24
